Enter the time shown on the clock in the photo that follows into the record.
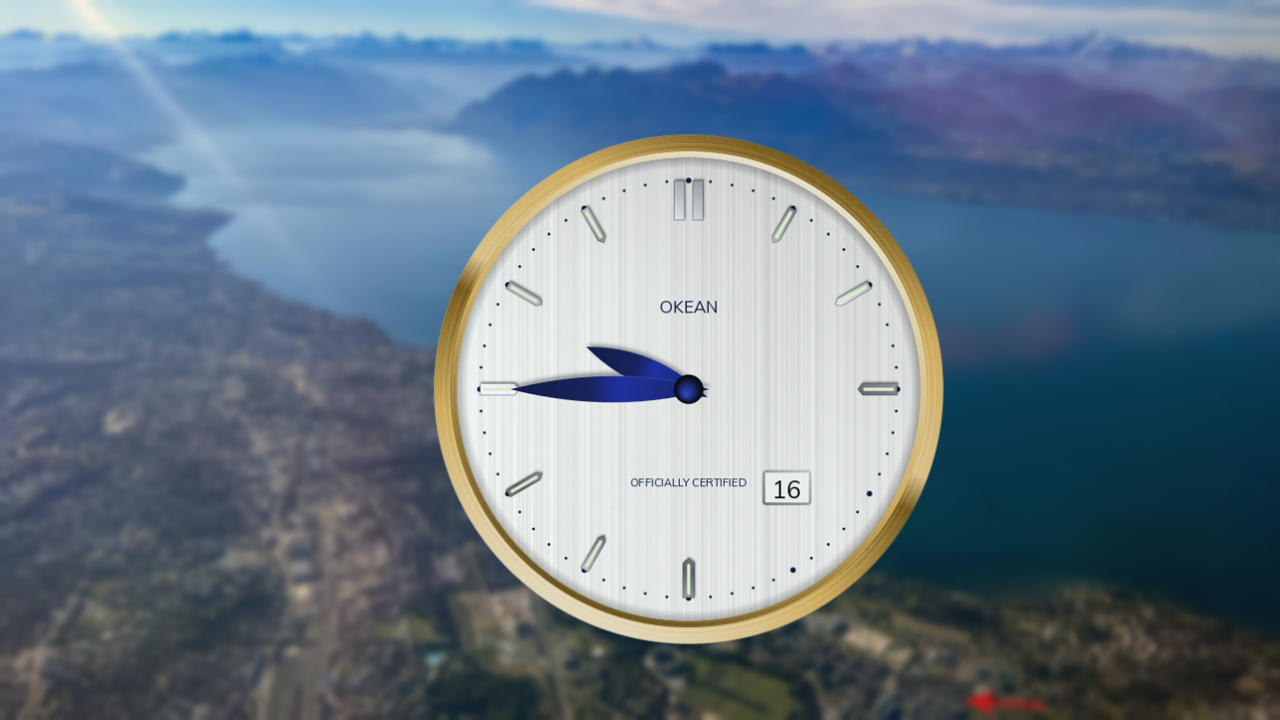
9:45
